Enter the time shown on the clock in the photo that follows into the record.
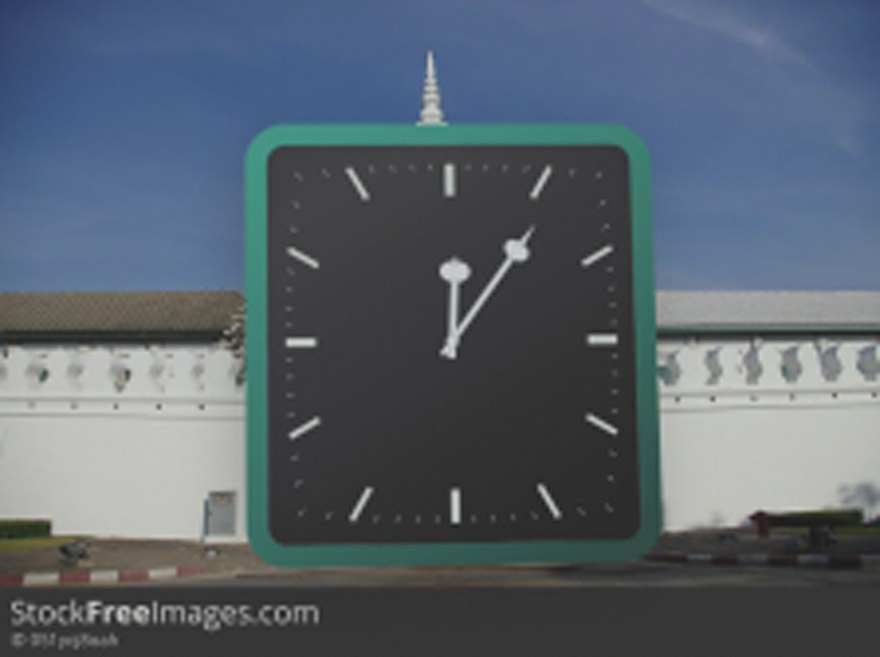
12:06
